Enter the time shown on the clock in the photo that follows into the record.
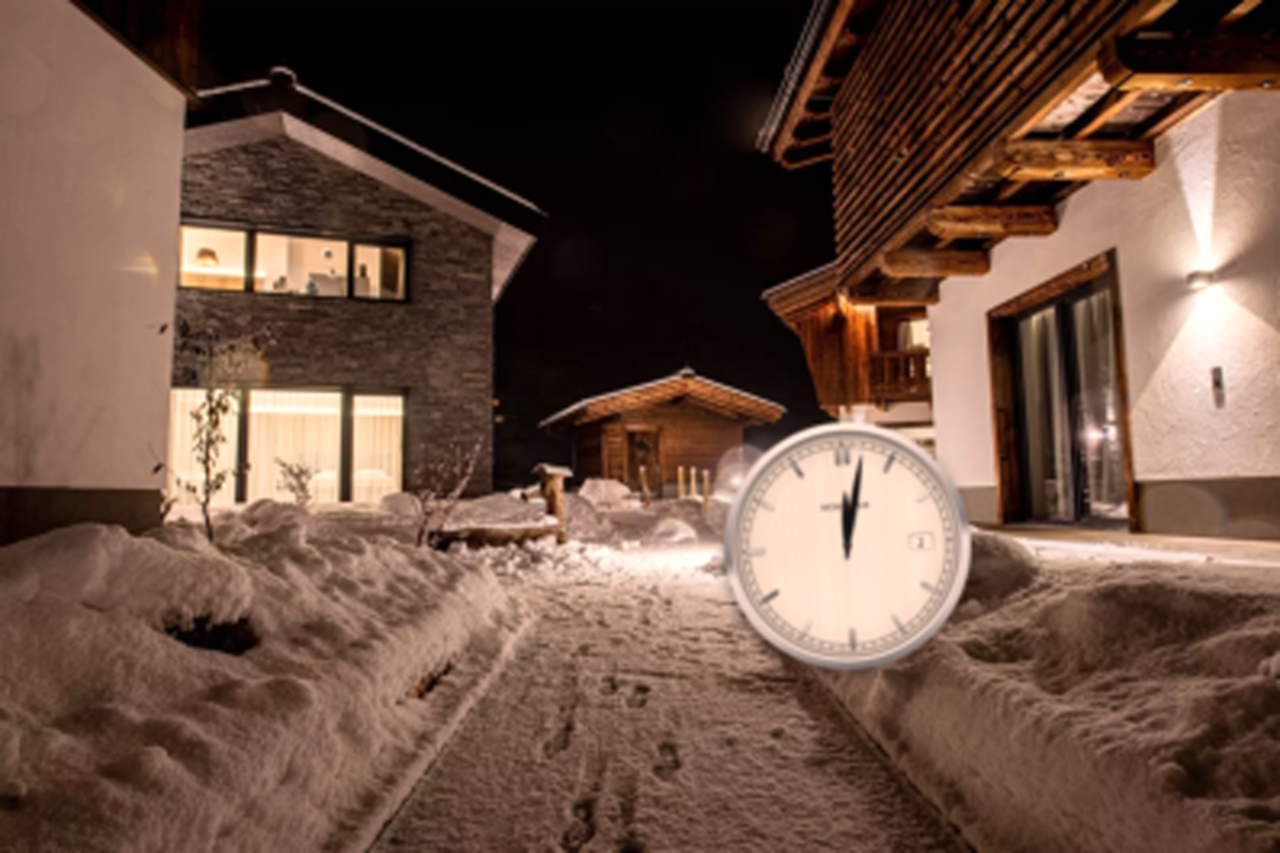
12:02
